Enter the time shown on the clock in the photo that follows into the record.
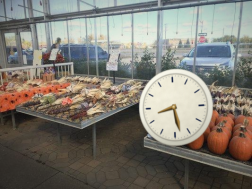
8:28
